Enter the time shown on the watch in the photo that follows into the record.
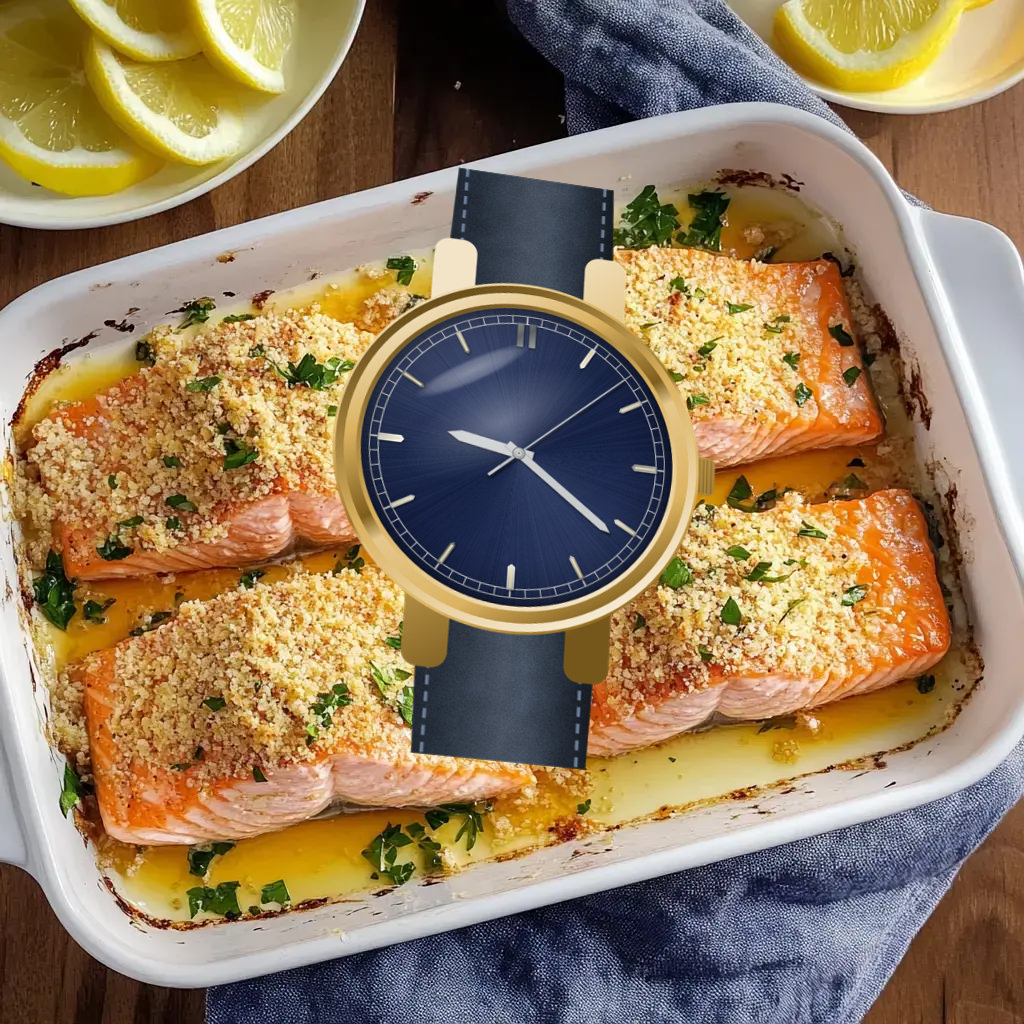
9:21:08
